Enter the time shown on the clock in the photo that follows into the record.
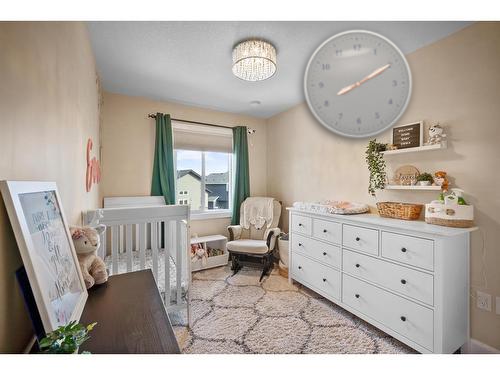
8:10
